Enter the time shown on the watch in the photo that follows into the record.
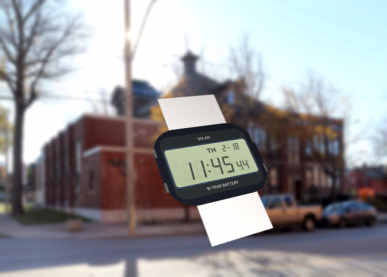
11:45:44
